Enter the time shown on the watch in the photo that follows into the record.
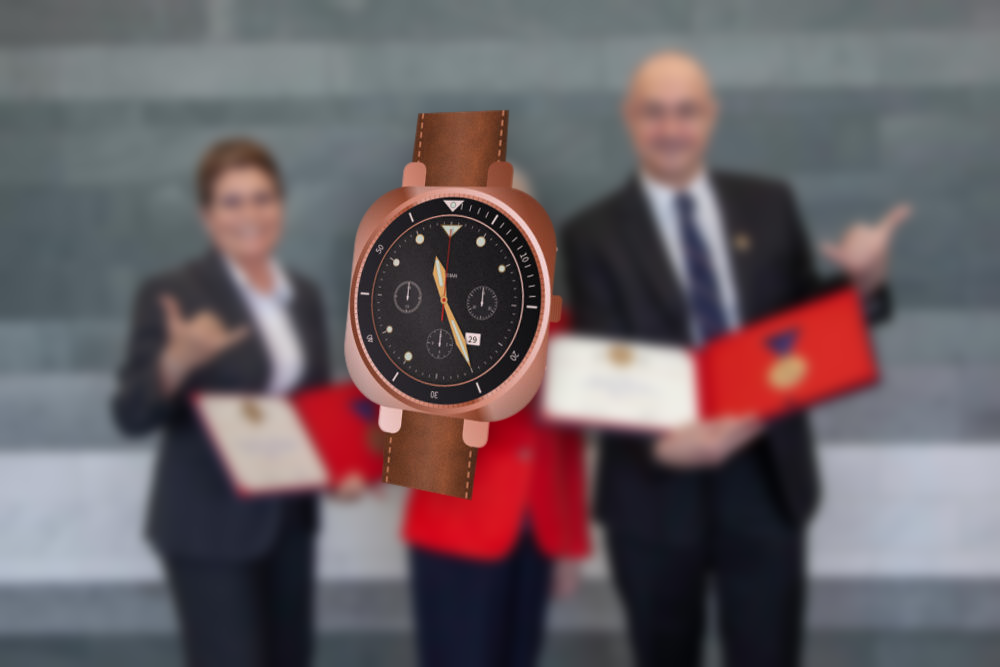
11:25
